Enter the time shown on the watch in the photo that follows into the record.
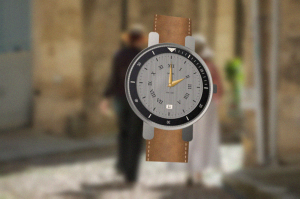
2:00
